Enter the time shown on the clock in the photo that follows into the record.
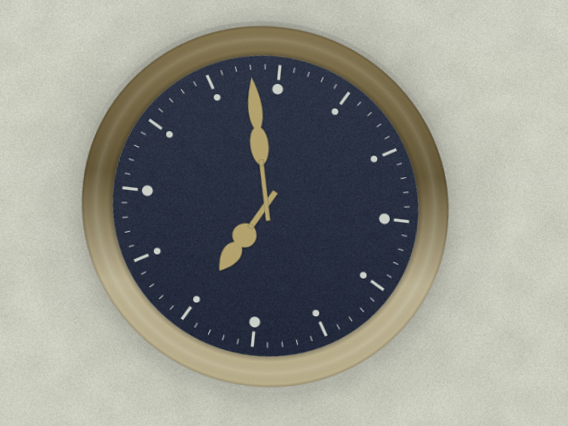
6:58
